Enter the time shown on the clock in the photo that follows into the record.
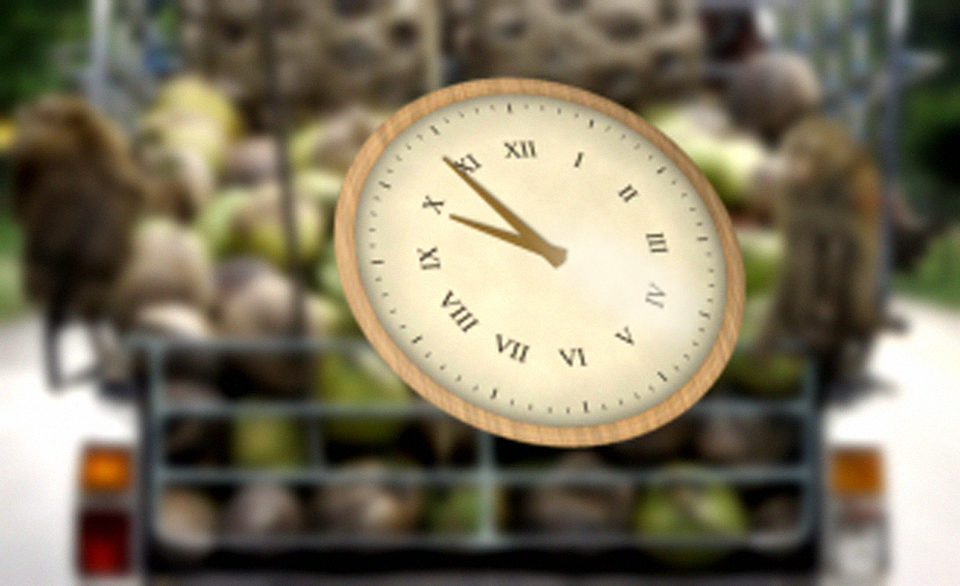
9:54
